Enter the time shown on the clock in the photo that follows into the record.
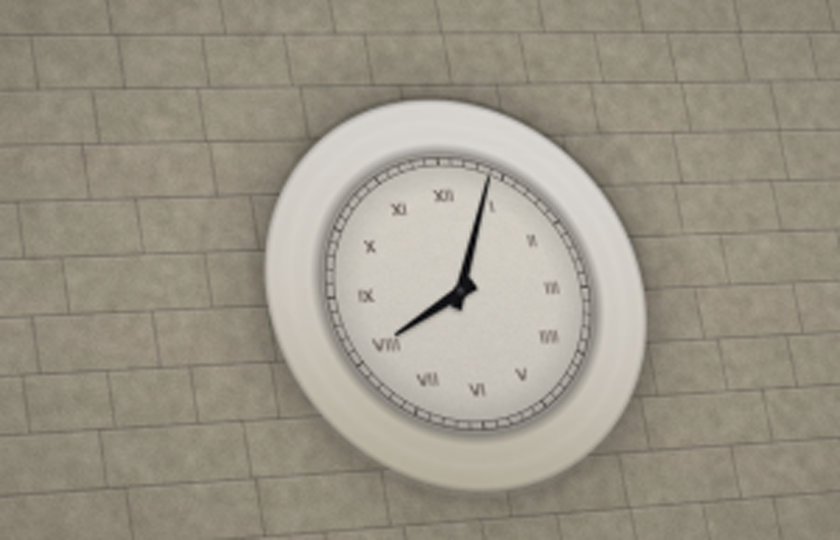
8:04
